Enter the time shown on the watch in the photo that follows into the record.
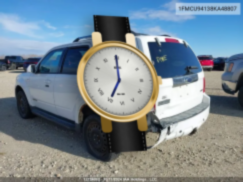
7:00
